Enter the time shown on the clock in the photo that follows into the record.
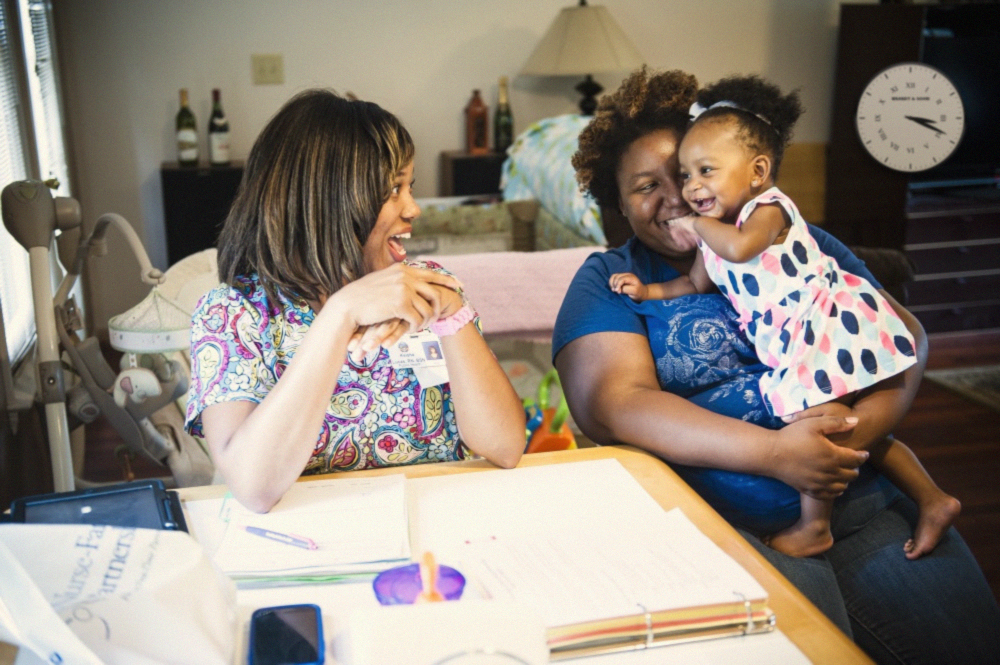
3:19
